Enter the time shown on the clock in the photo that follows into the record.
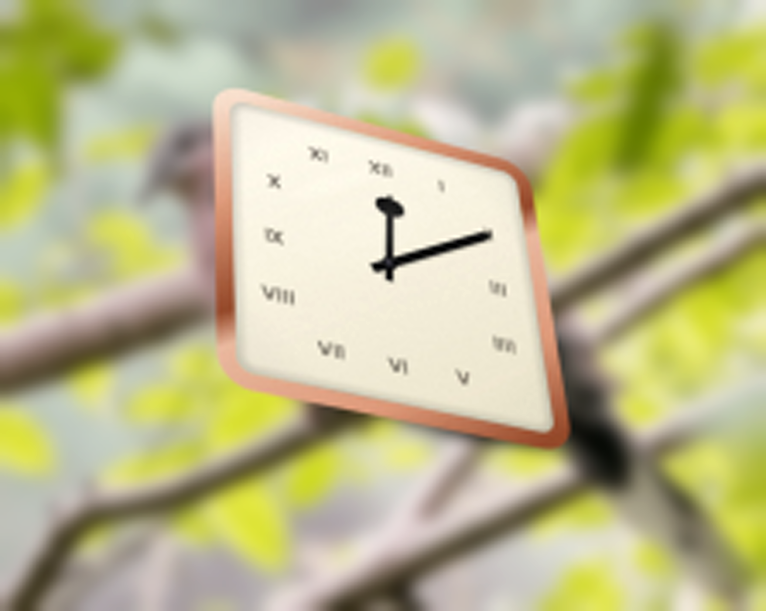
12:10
